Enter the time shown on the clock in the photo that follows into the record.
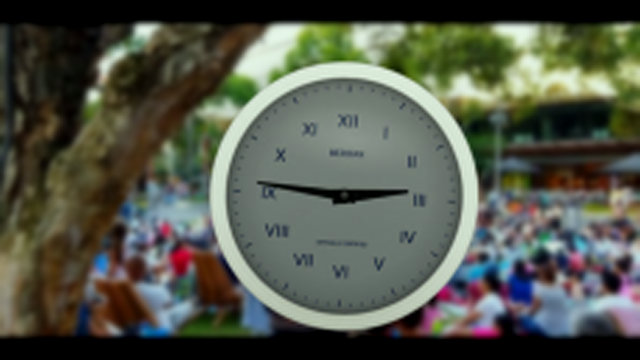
2:46
